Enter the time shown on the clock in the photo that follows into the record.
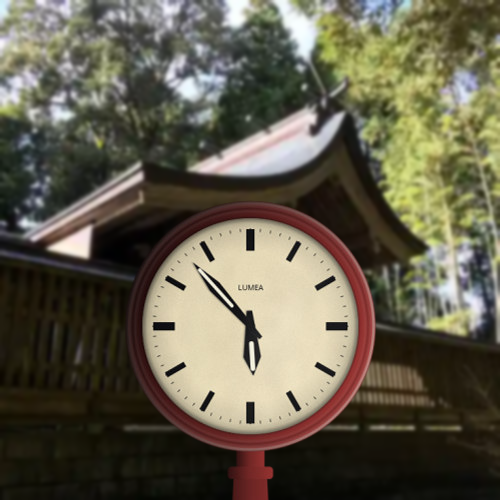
5:53
